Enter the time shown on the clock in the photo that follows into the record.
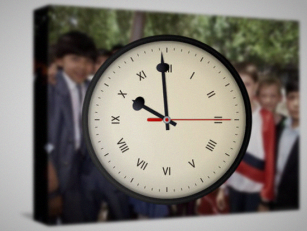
9:59:15
